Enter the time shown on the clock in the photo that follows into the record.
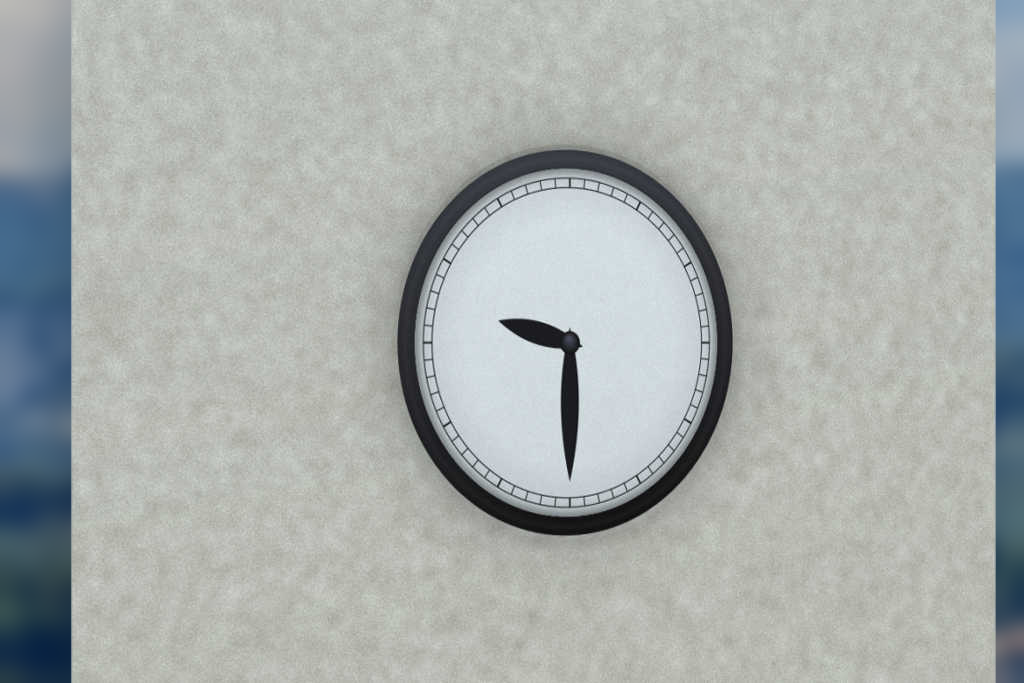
9:30
